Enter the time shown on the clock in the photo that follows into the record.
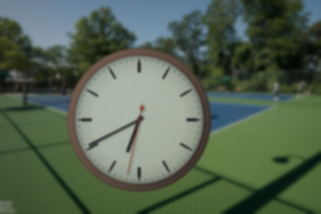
6:40:32
